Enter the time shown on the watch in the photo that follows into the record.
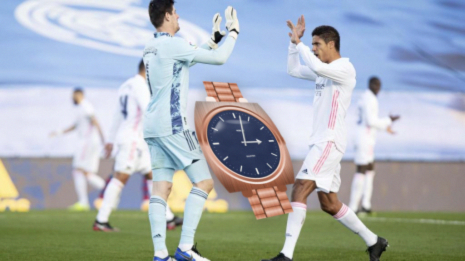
3:02
